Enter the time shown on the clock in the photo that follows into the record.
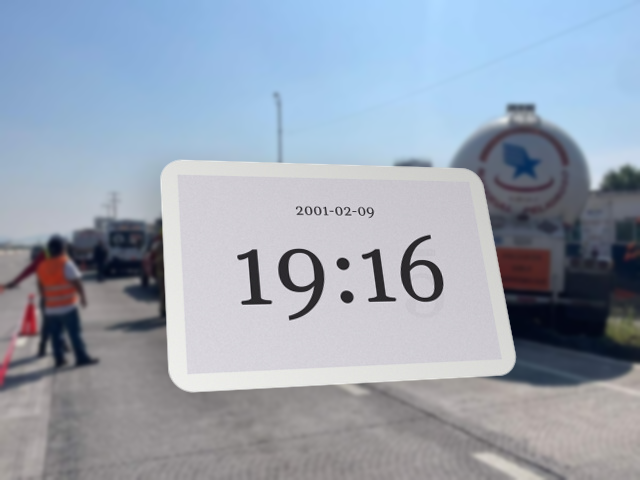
19:16
